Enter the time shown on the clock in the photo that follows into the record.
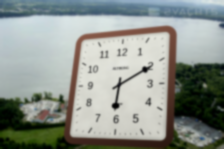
6:10
